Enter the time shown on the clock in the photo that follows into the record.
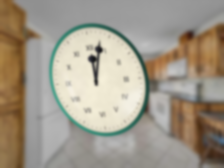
12:03
